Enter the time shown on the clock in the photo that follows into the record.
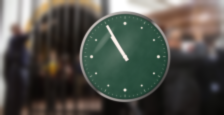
10:55
